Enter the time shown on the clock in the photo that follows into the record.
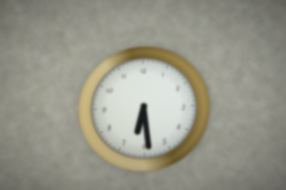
6:29
